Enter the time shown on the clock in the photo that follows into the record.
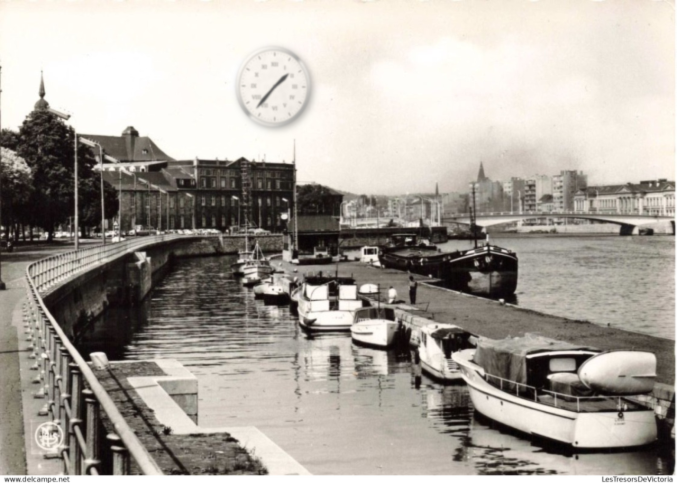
1:37
